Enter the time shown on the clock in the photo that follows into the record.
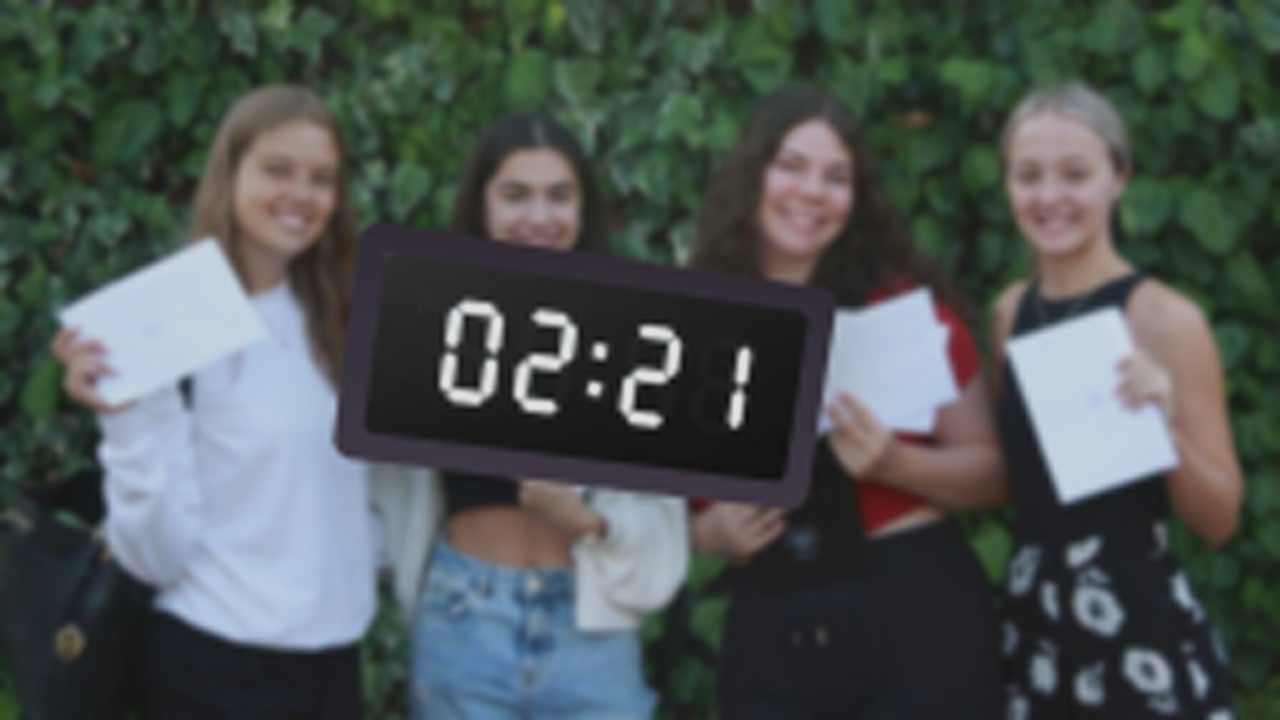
2:21
